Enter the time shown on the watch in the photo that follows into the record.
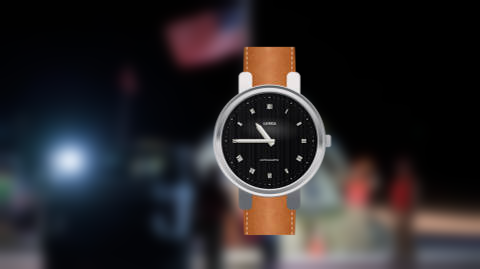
10:45
